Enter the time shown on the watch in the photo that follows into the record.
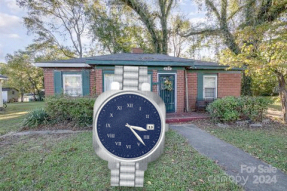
3:23
